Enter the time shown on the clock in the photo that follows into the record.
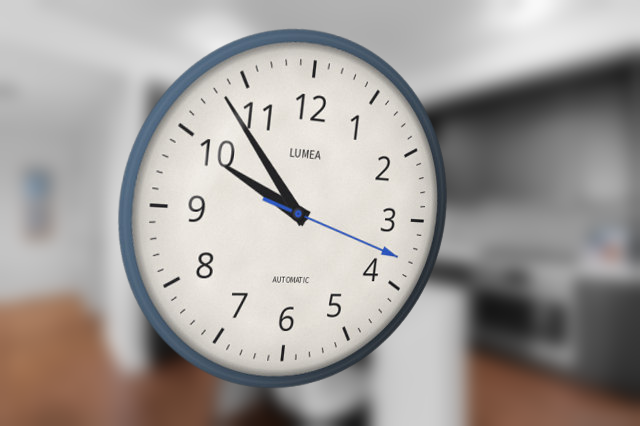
9:53:18
